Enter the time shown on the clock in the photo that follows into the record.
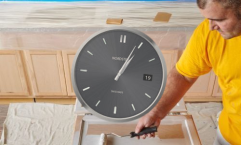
1:04
